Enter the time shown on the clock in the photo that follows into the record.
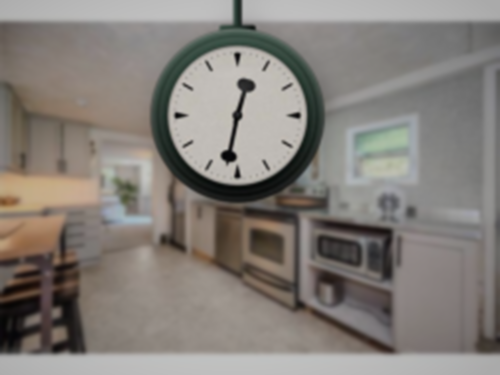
12:32
